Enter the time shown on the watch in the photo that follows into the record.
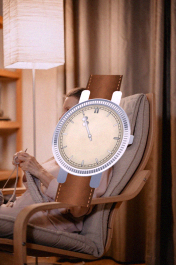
10:55
